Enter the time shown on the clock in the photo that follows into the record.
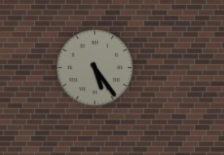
5:24
